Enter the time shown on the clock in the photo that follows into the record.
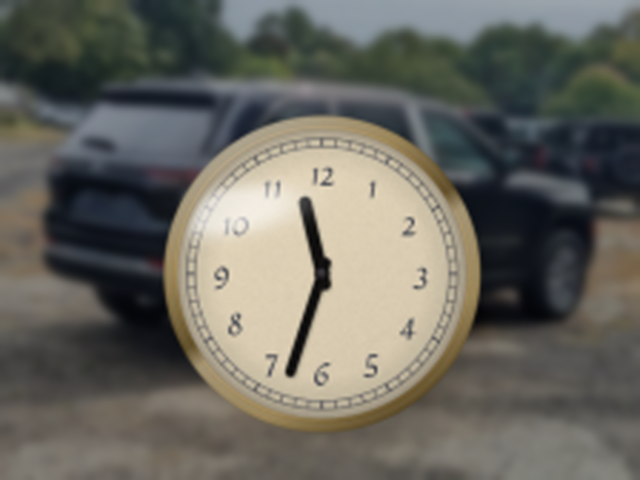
11:33
